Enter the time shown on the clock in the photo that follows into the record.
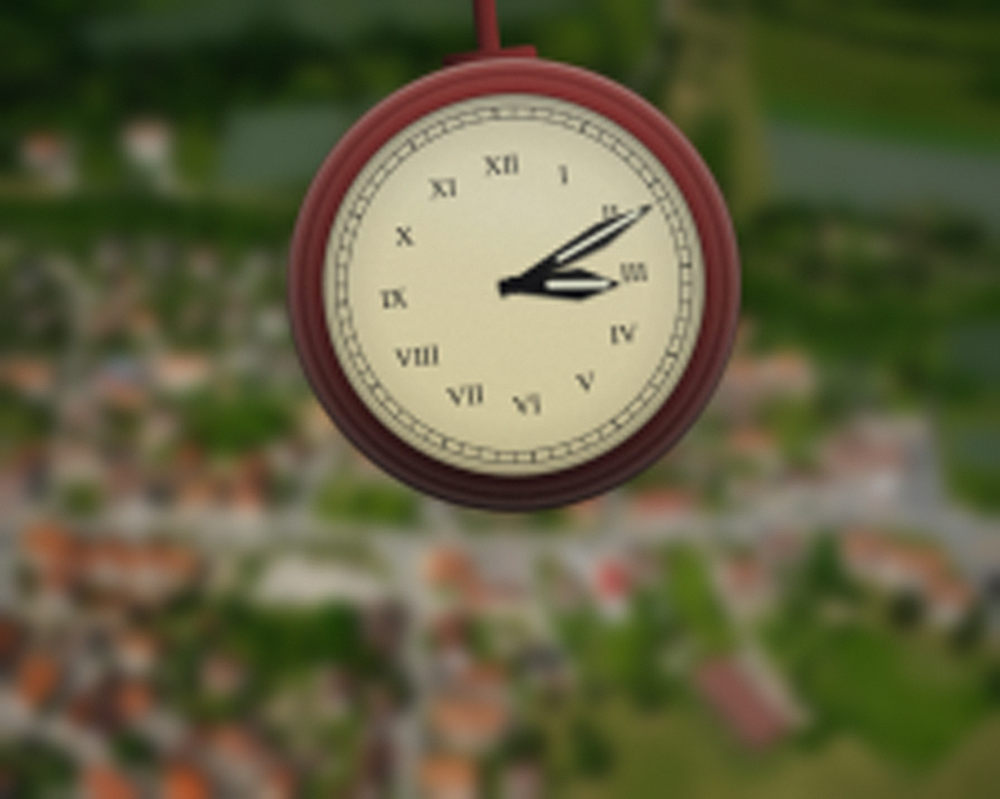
3:11
